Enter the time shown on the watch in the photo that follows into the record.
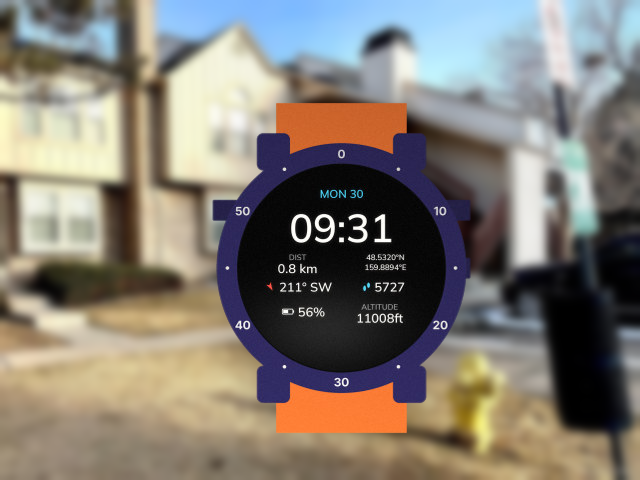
9:31
